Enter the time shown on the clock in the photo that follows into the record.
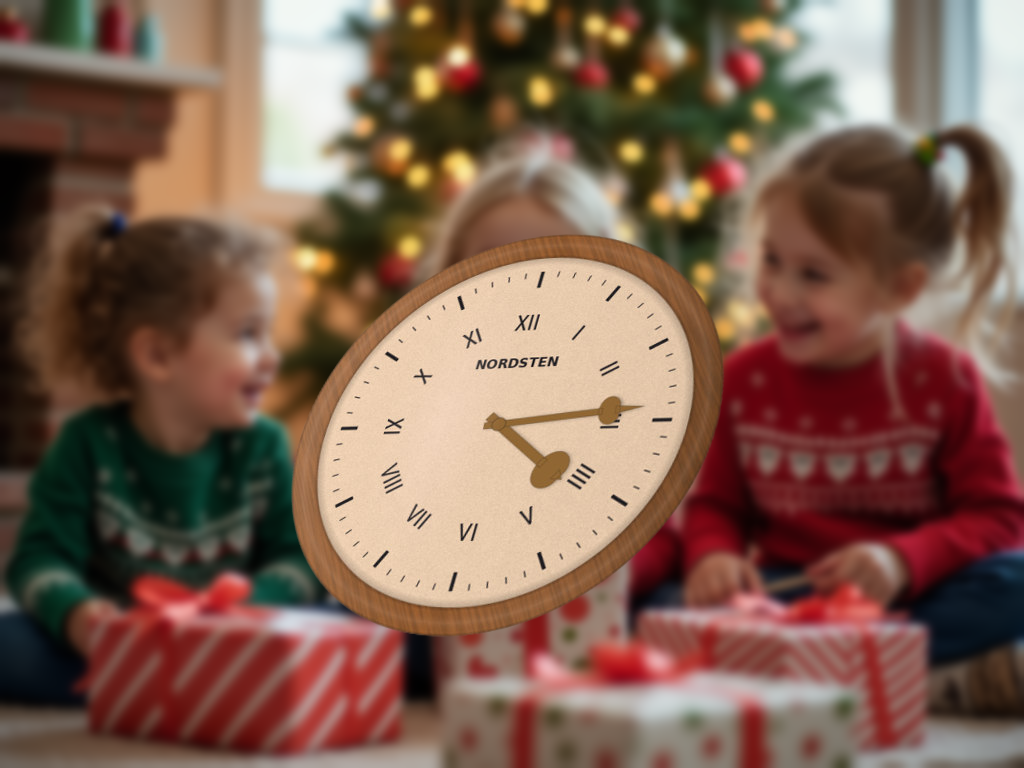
4:14
